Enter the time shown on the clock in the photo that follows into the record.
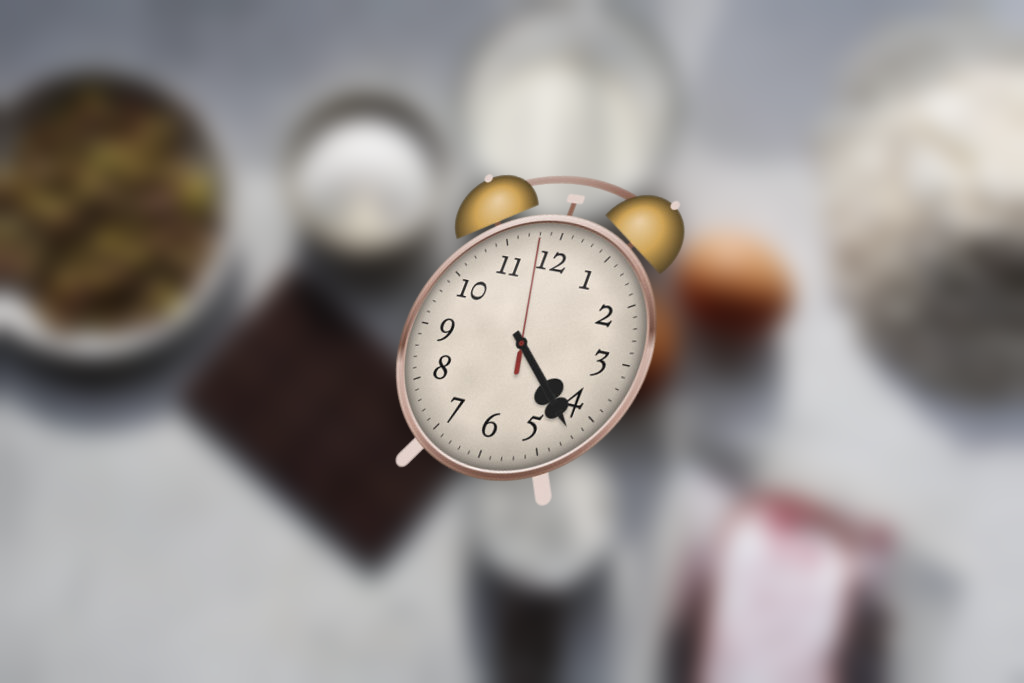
4:21:58
